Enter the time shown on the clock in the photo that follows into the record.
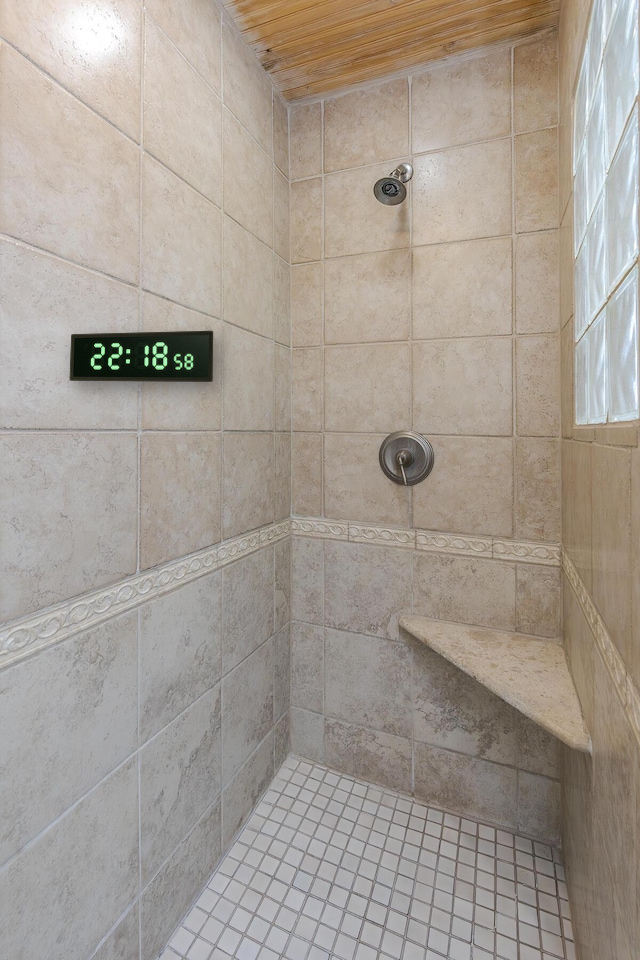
22:18:58
